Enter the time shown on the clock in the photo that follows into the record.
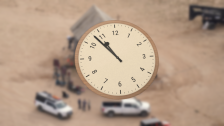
10:53
